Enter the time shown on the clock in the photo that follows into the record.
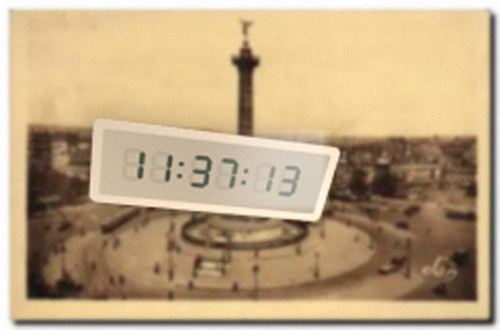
11:37:13
